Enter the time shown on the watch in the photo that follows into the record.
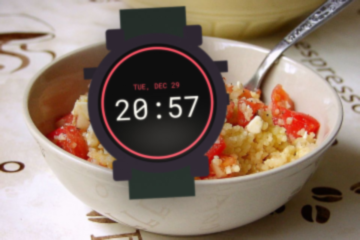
20:57
